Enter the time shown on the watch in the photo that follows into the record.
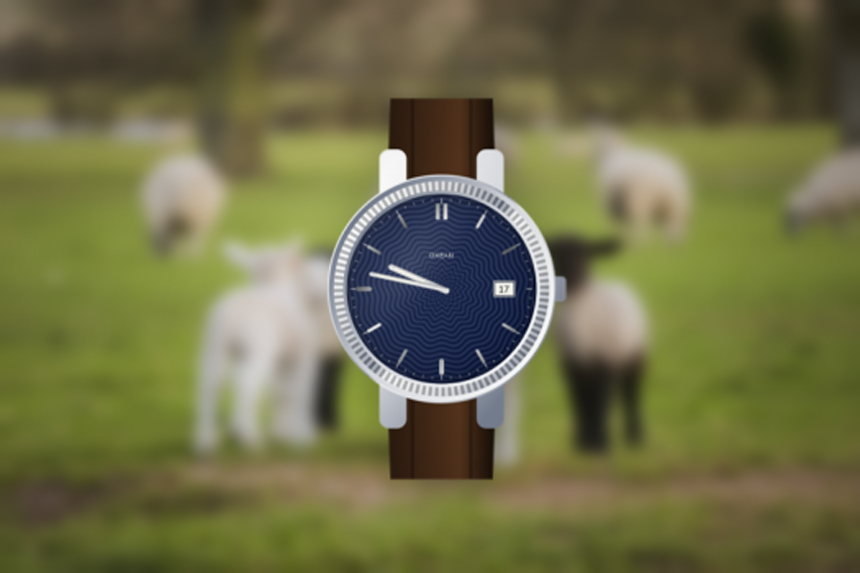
9:47
